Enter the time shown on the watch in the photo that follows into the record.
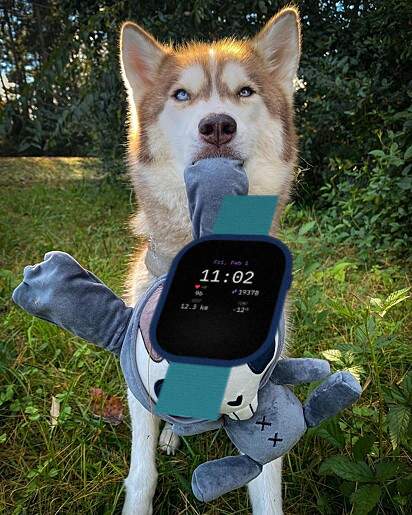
11:02
